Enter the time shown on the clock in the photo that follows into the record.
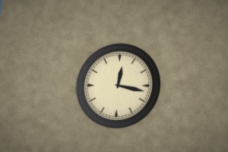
12:17
